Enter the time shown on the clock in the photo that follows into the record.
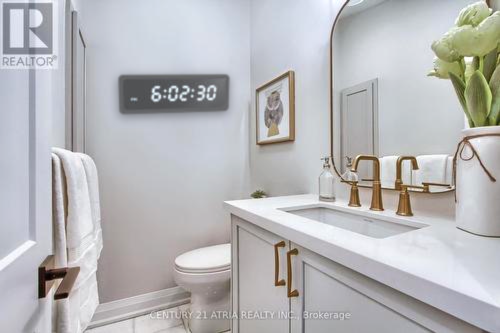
6:02:30
